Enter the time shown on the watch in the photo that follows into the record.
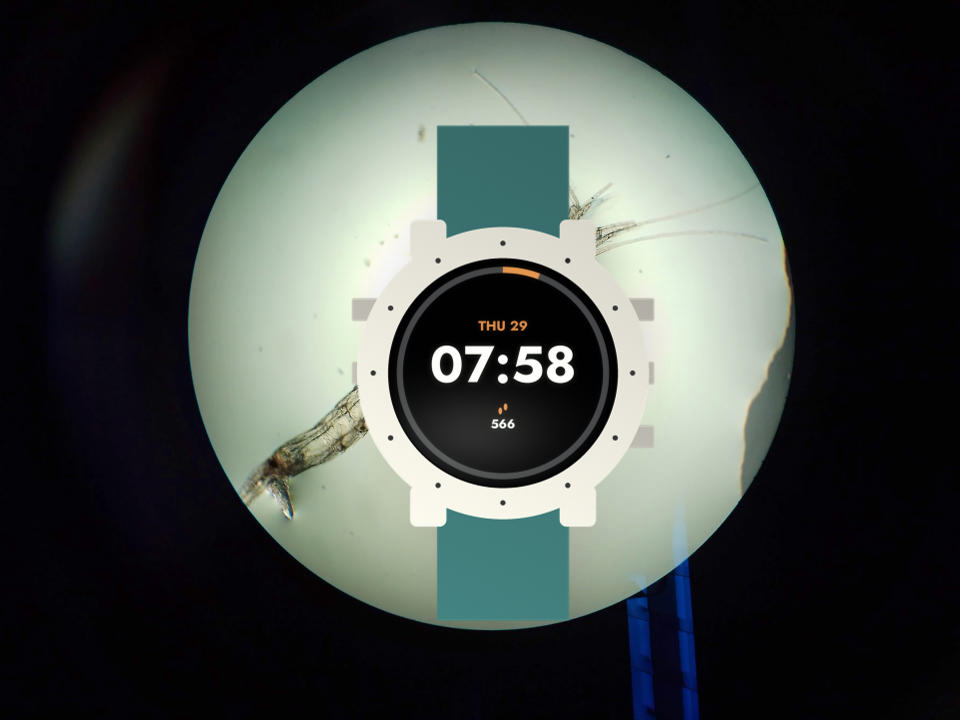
7:58
